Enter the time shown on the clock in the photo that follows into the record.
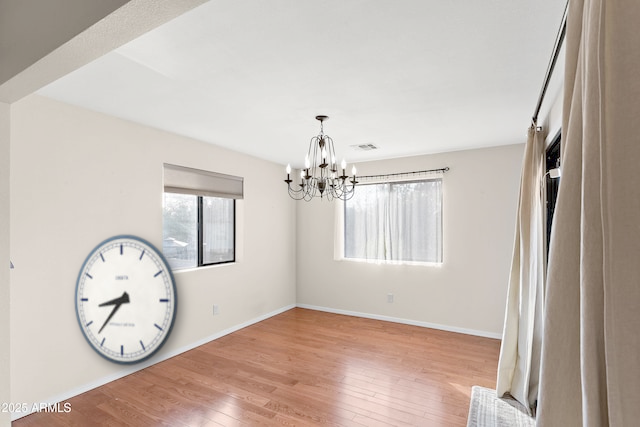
8:37
